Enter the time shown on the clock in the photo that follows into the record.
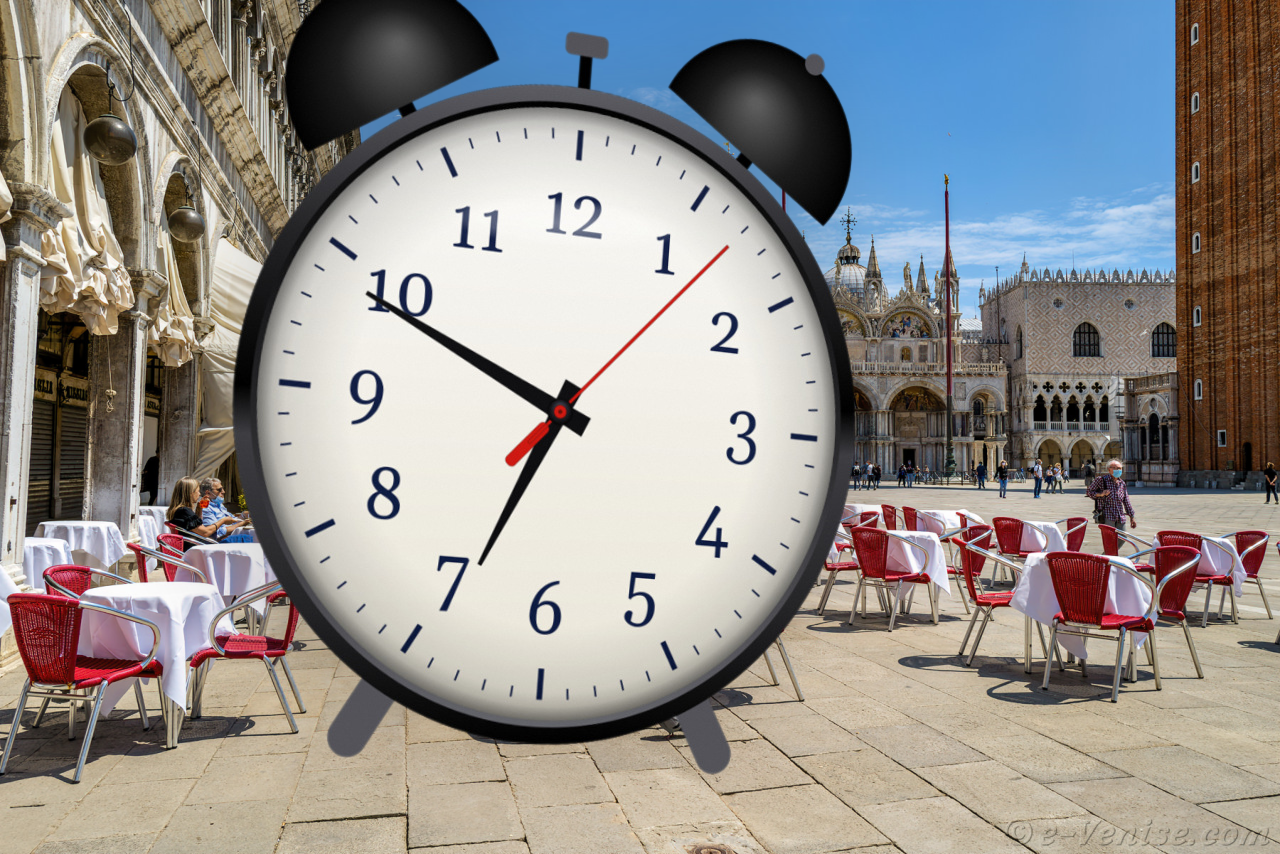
6:49:07
